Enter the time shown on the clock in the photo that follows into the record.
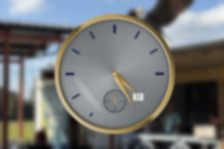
4:25
